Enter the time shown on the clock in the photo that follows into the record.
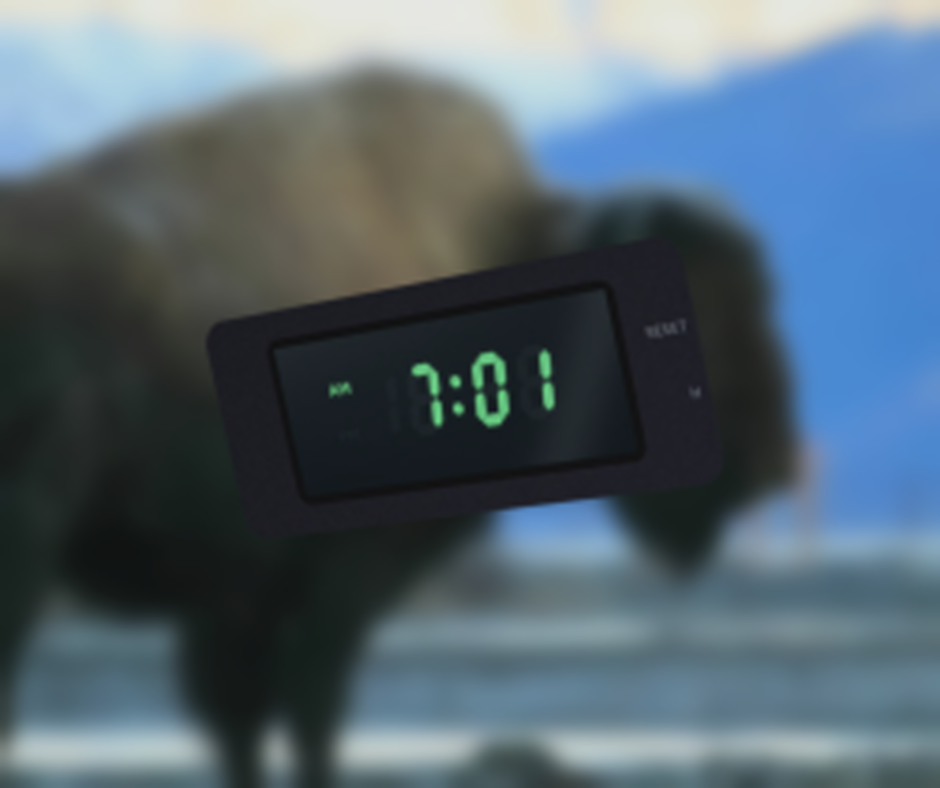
7:01
